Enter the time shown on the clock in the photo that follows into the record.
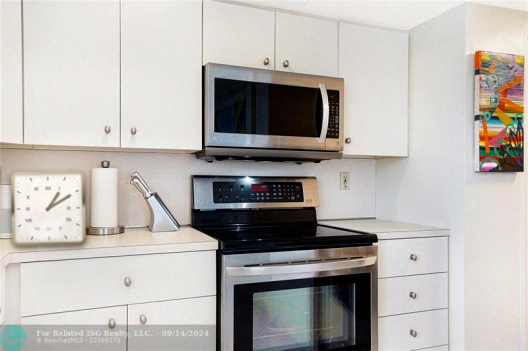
1:10
